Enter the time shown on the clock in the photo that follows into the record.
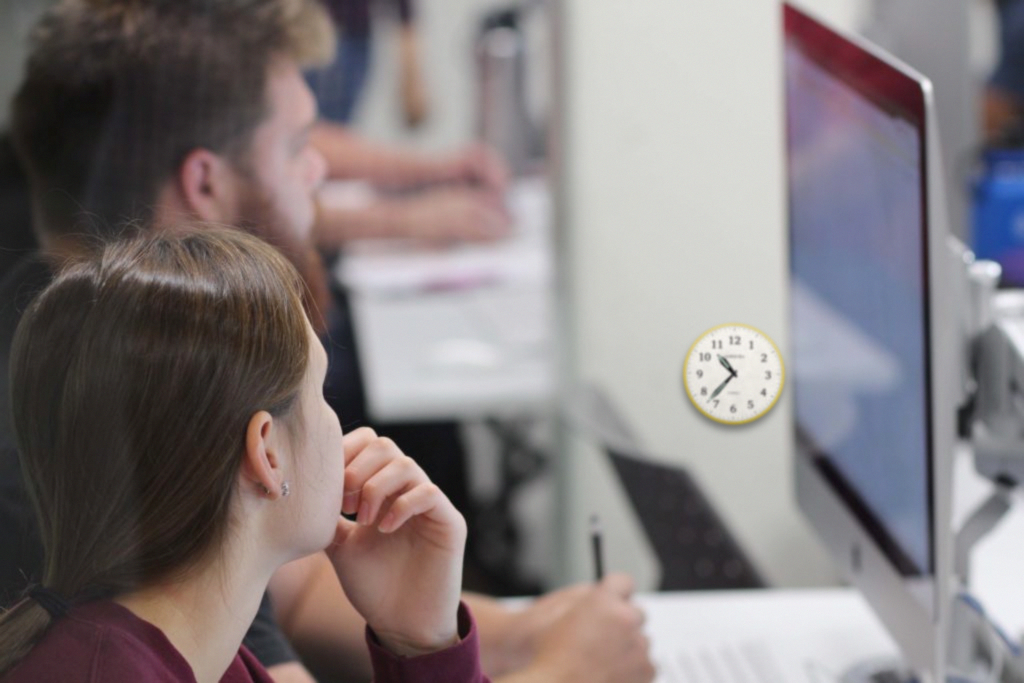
10:37
